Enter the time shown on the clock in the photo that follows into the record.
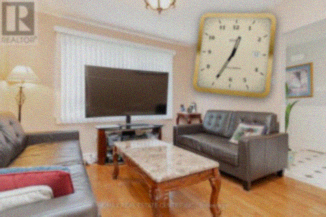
12:35
